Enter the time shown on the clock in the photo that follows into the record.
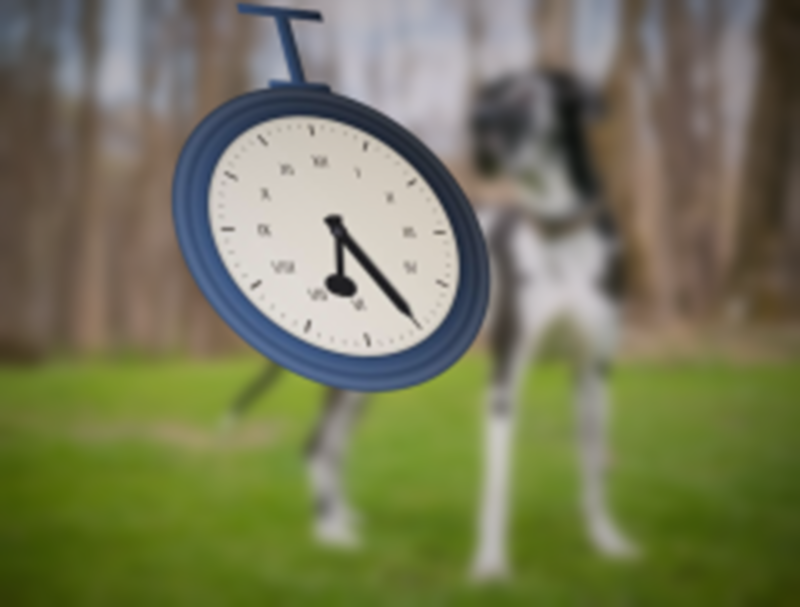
6:25
